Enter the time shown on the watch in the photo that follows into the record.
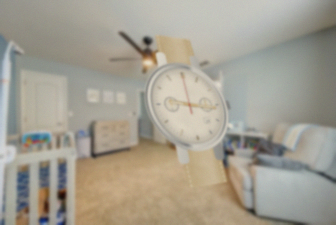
9:16
